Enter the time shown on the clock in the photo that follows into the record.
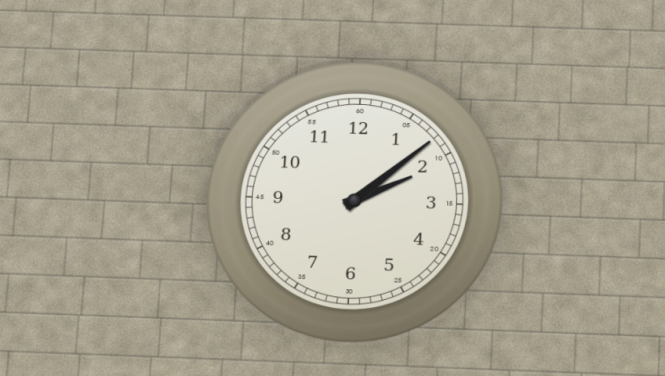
2:08
